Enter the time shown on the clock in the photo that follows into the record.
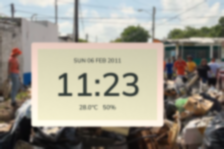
11:23
